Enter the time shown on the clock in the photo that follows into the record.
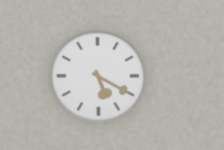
5:20
